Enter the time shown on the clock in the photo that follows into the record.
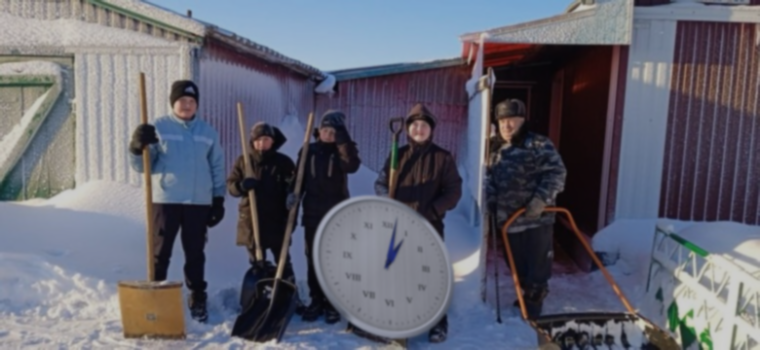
1:02
